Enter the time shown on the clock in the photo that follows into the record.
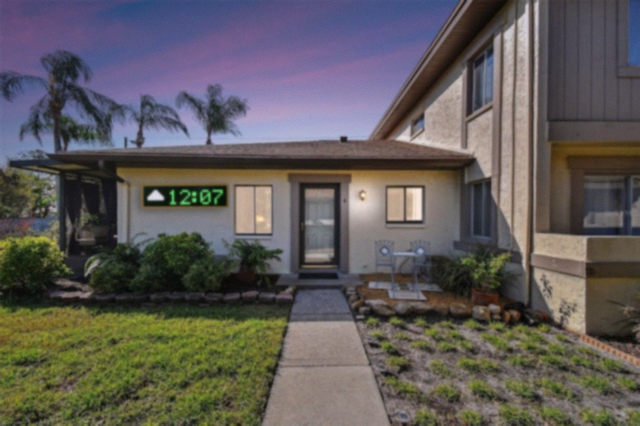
12:07
